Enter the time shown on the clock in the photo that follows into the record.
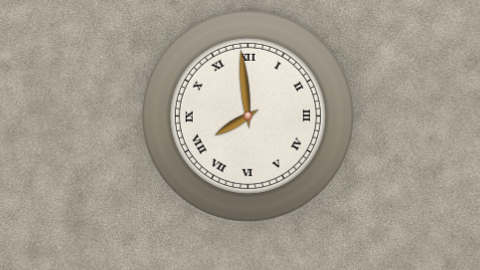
7:59
